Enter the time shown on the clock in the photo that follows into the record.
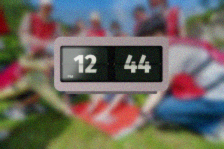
12:44
